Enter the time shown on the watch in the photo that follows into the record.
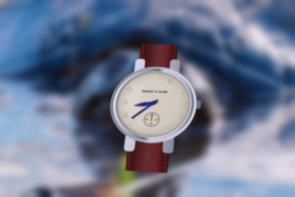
8:38
